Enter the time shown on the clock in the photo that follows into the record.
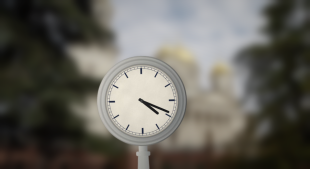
4:19
